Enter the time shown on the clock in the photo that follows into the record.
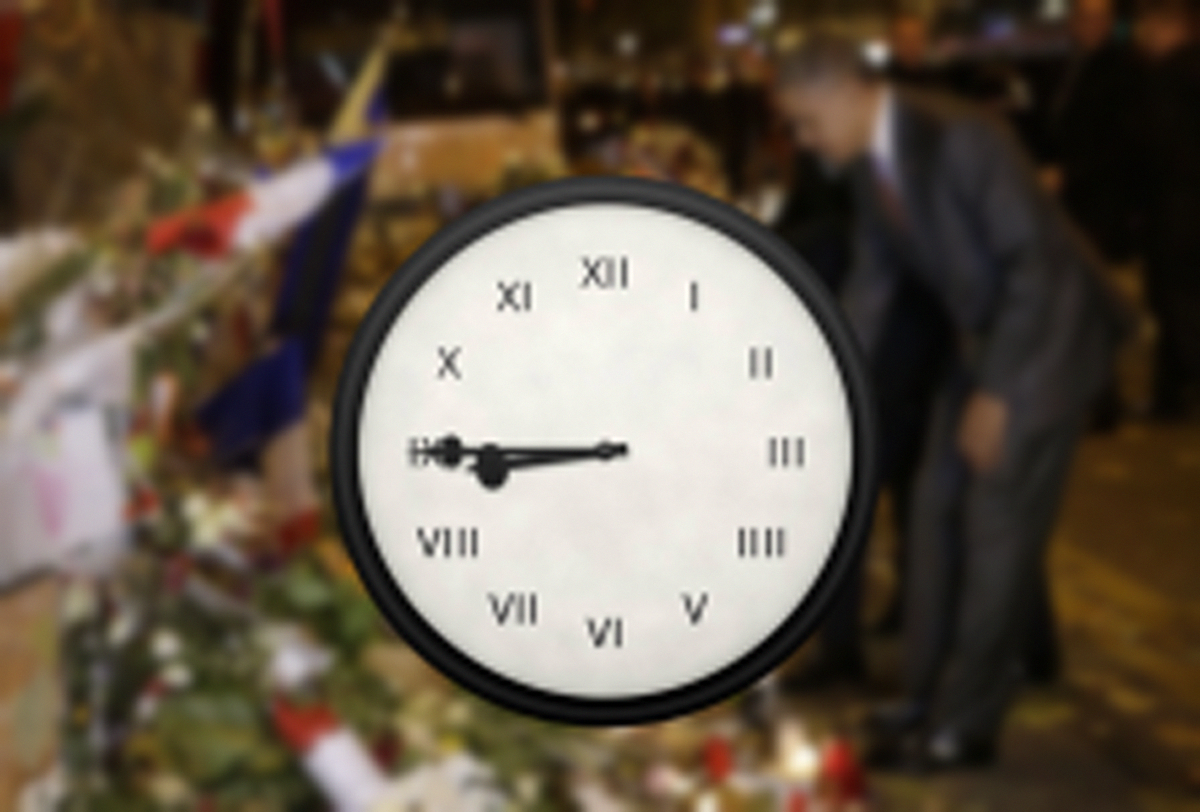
8:45
